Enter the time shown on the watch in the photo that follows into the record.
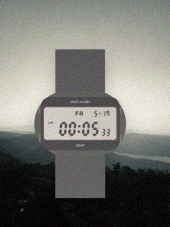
0:05:33
